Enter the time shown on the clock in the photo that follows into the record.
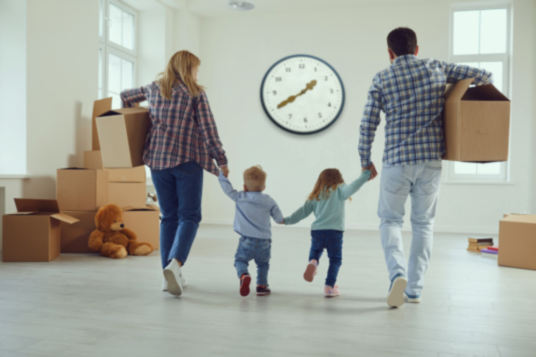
1:40
